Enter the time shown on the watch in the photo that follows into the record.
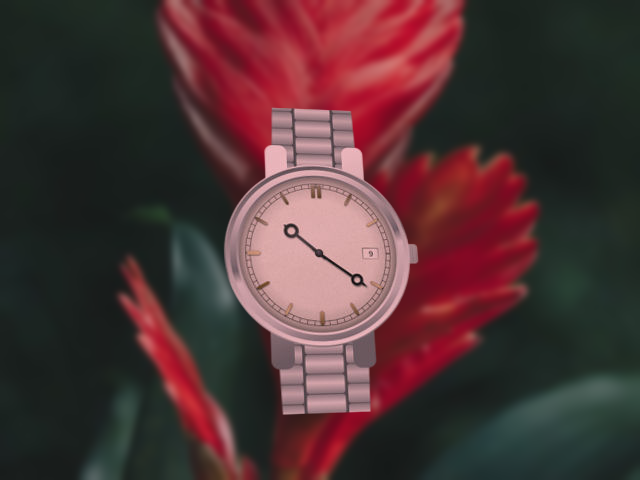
10:21
